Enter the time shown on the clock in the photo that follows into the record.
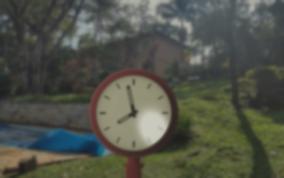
7:58
